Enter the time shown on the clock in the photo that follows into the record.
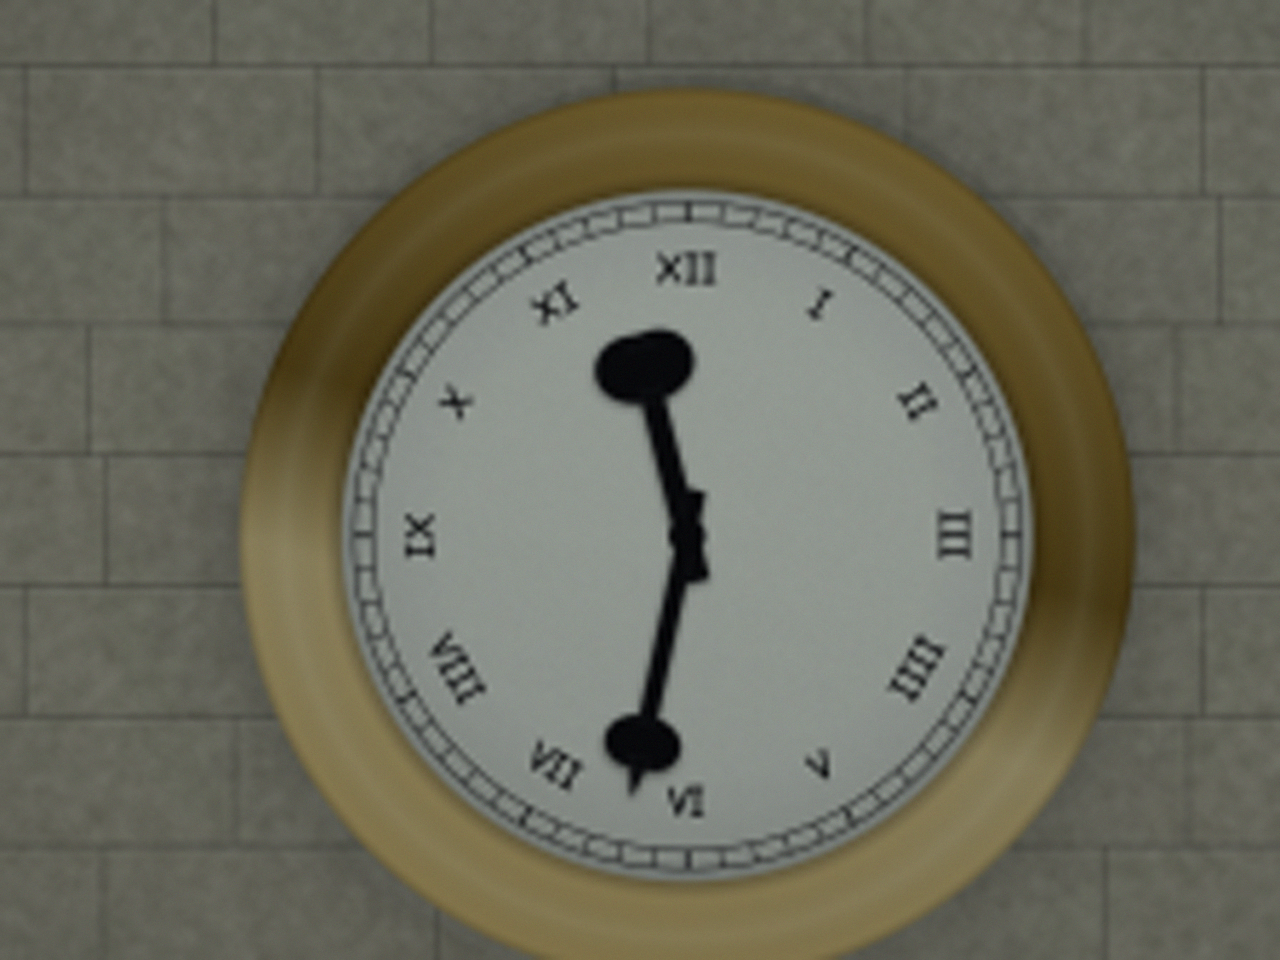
11:32
